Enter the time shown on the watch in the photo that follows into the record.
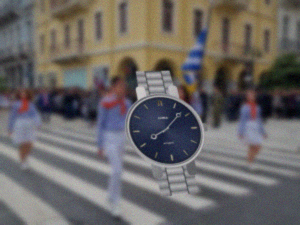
8:08
